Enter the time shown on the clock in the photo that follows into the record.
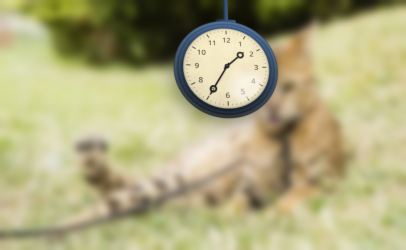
1:35
